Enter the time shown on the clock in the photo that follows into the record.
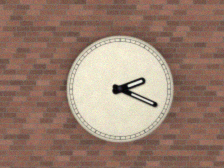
2:19
